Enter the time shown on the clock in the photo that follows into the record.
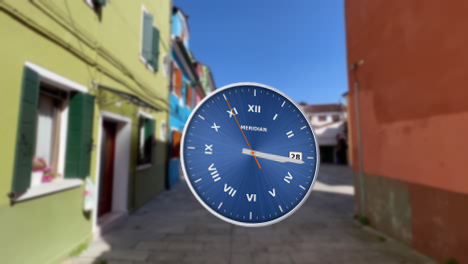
3:15:55
